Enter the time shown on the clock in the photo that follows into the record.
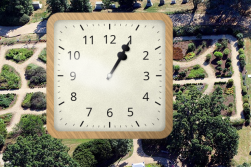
1:05
